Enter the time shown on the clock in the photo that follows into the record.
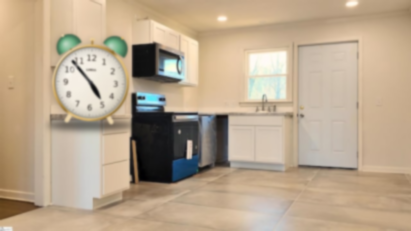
4:53
